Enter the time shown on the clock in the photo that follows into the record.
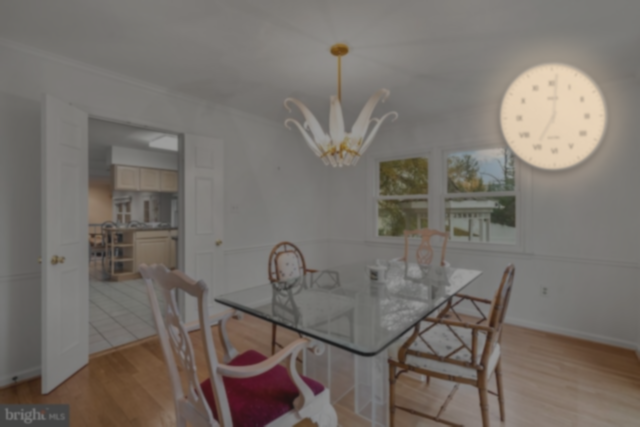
7:01
